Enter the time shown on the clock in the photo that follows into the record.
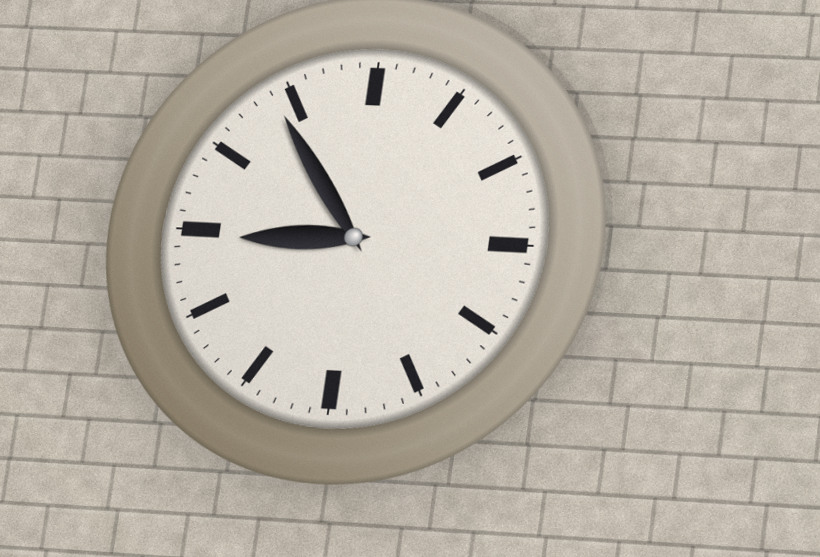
8:54
